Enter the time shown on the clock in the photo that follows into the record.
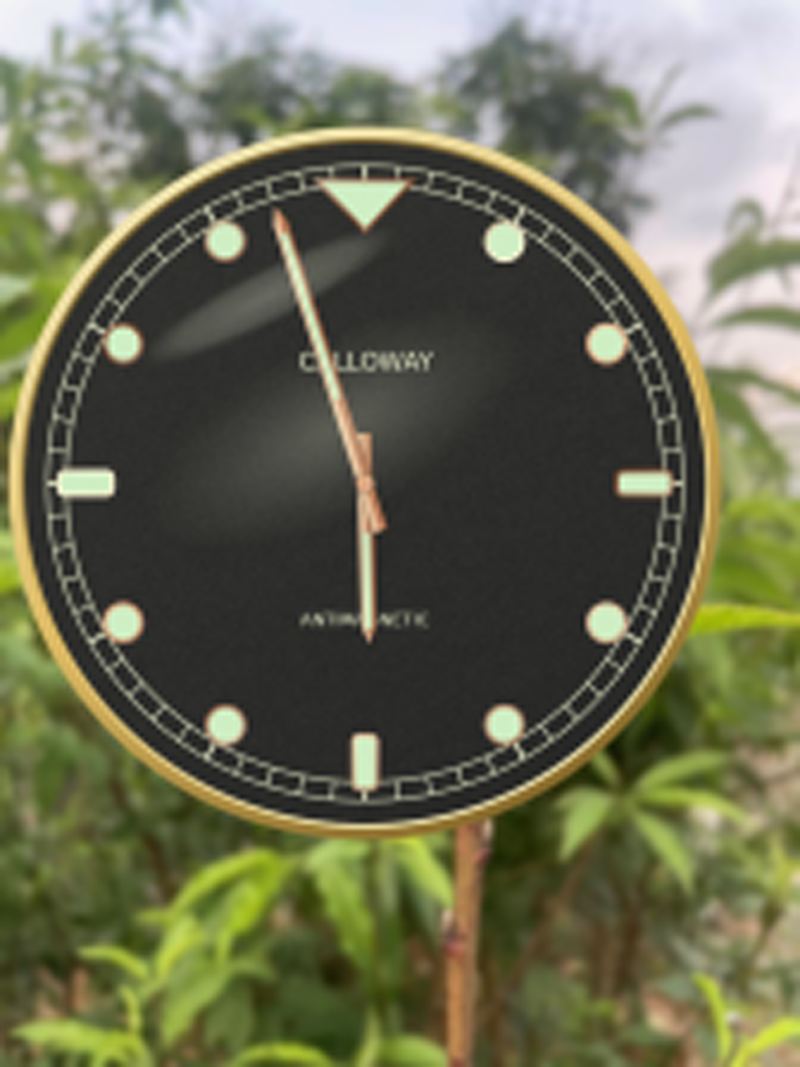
5:57
